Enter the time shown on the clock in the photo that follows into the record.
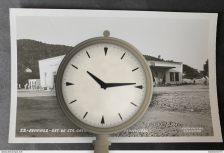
10:14
